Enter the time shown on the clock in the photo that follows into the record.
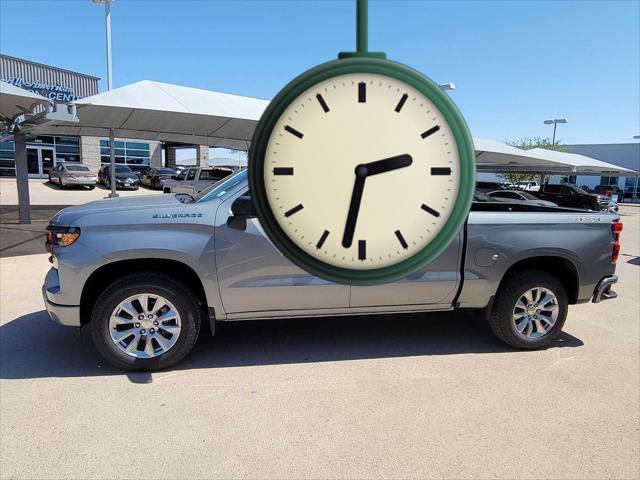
2:32
